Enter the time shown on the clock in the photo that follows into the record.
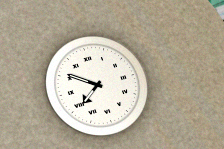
7:51
